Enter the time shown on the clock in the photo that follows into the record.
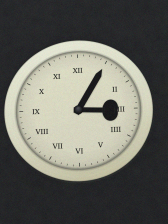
3:05
